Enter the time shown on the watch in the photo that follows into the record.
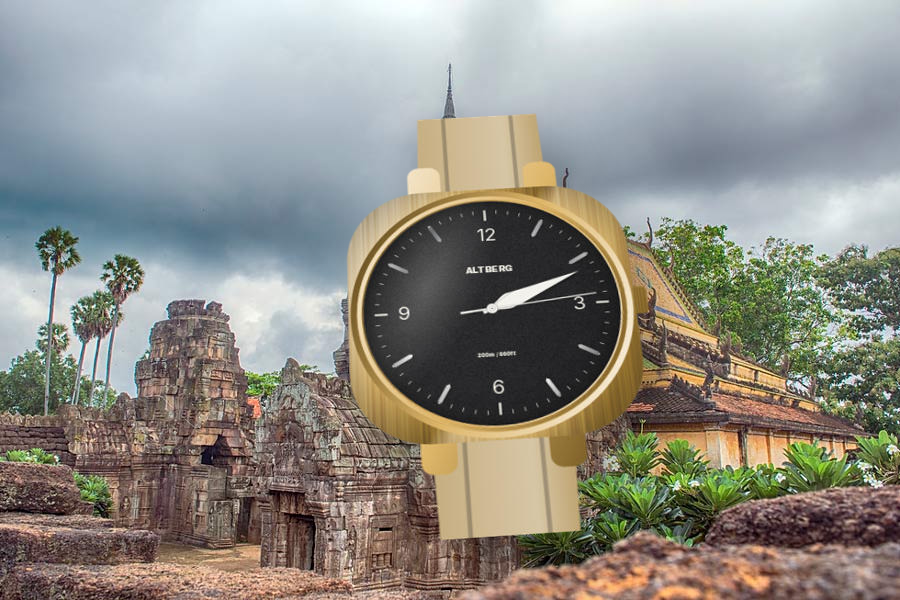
2:11:14
